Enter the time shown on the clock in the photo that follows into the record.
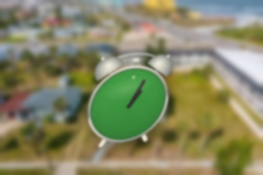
1:04
